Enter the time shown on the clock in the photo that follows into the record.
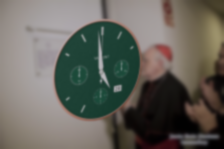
4:59
